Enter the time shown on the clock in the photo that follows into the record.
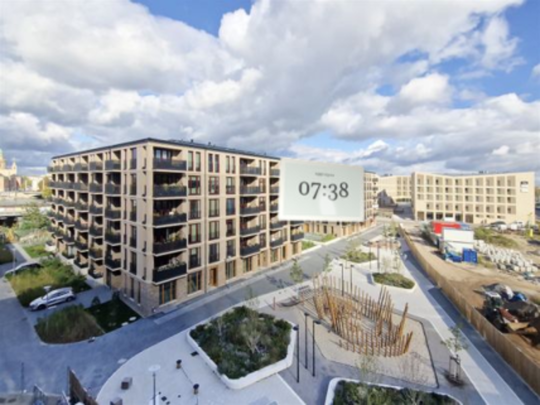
7:38
